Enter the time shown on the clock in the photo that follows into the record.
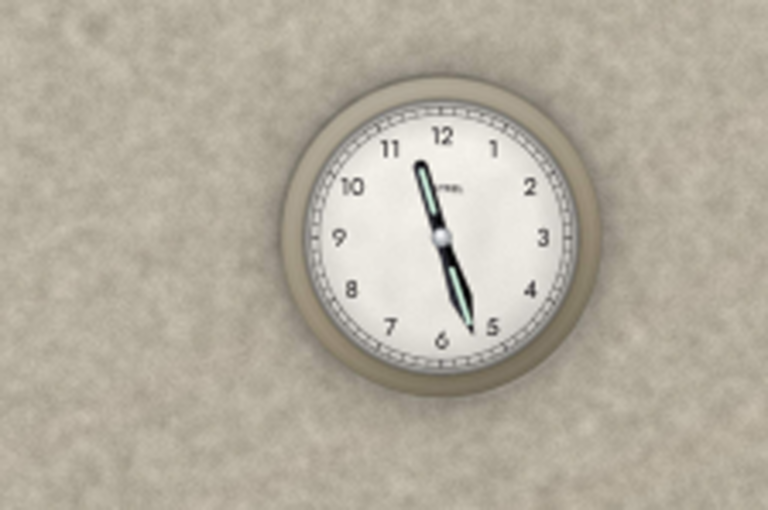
11:27
